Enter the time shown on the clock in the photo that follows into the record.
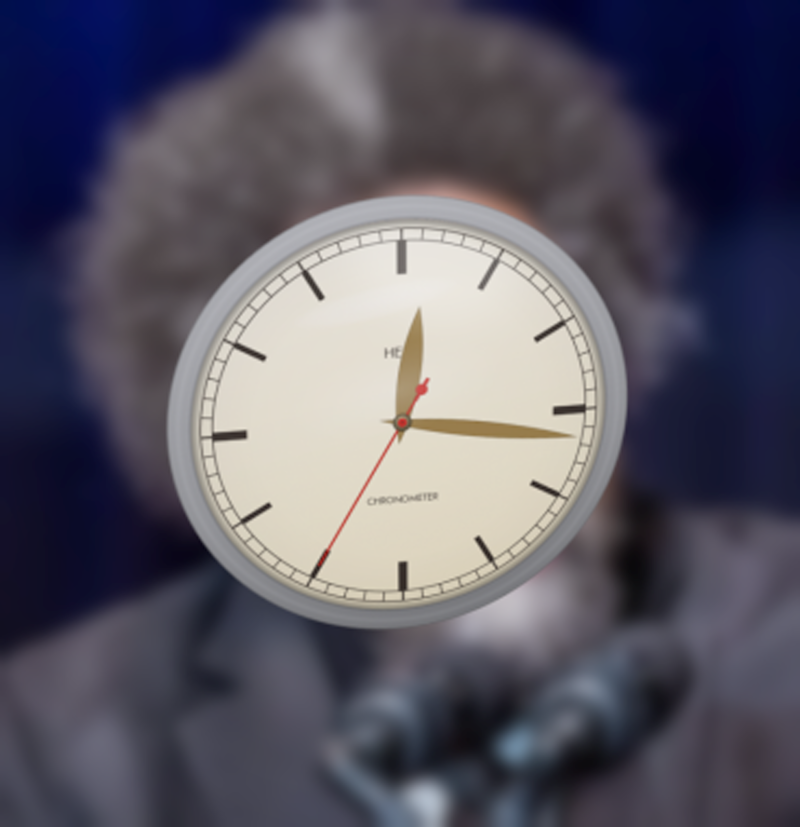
12:16:35
